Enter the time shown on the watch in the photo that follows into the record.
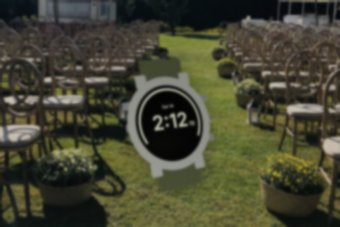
2:12
